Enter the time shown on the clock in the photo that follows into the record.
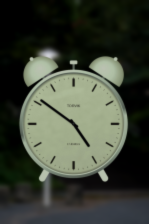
4:51
